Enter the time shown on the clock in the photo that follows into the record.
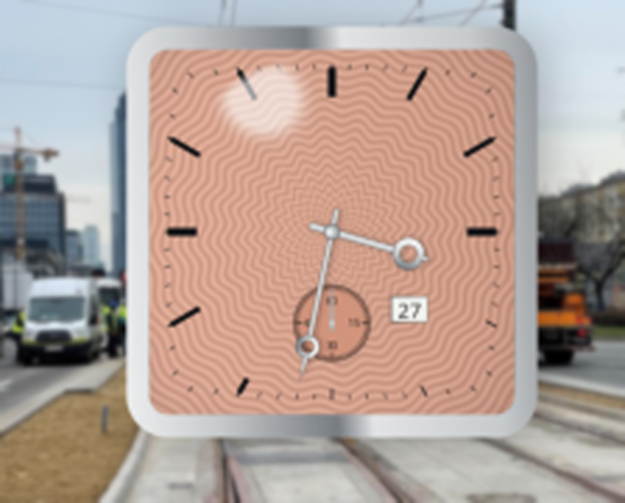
3:32
